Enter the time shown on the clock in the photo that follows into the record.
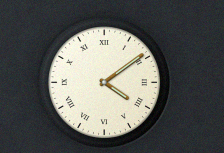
4:09
